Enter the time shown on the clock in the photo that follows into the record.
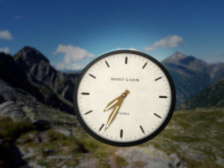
7:34
